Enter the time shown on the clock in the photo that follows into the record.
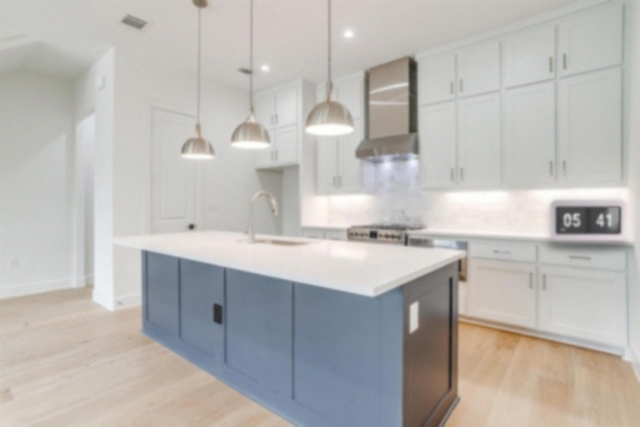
5:41
